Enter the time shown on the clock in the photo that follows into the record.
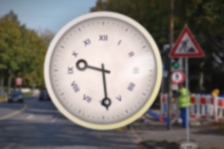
9:29
